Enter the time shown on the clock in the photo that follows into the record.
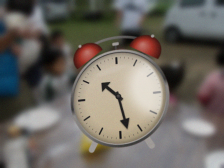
10:28
